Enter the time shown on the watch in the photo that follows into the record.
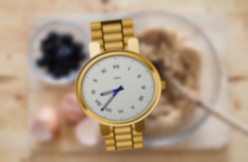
8:37
